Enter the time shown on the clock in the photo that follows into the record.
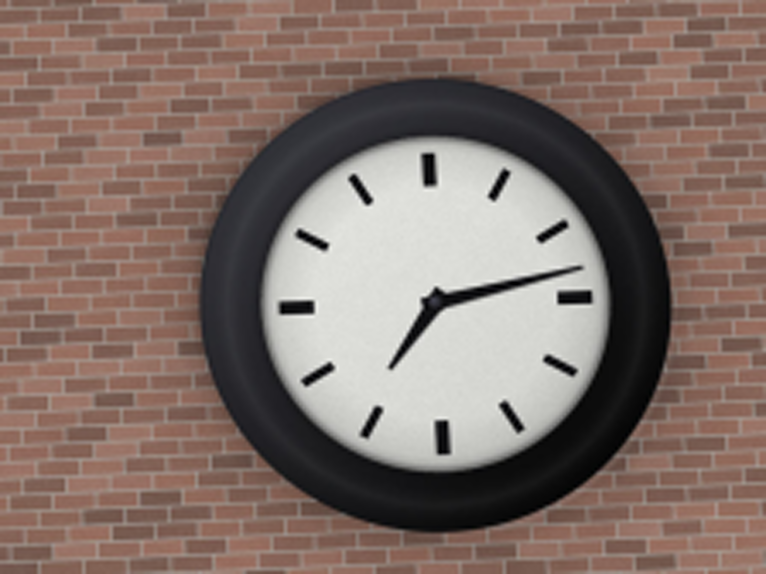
7:13
